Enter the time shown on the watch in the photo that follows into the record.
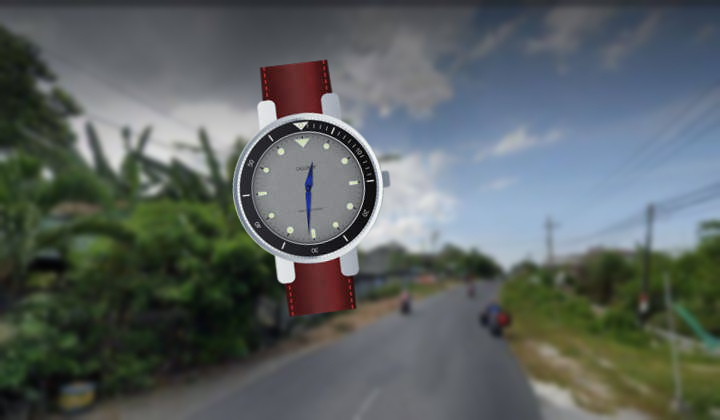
12:31
